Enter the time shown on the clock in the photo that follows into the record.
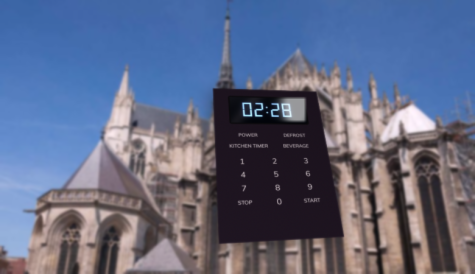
2:28
